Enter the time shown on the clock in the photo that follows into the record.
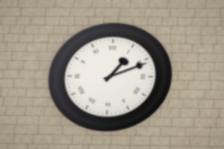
1:11
